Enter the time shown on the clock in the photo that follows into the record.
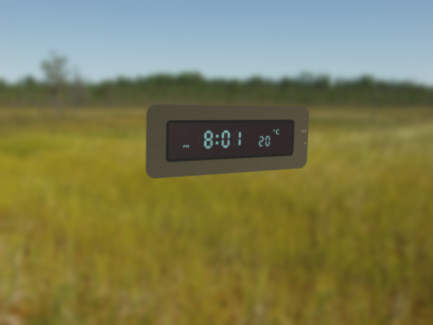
8:01
